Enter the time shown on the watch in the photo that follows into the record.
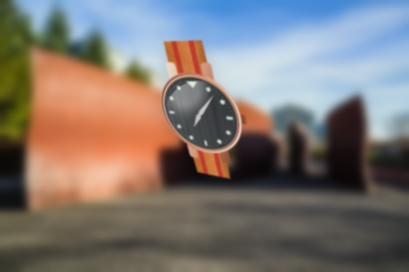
7:07
